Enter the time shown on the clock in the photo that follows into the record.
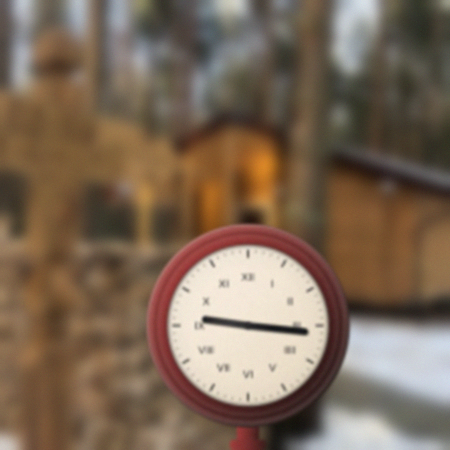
9:16
